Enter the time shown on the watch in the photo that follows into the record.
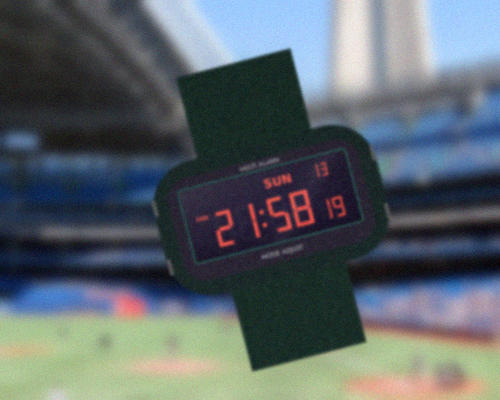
21:58:19
